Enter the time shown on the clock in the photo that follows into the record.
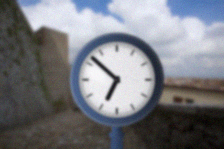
6:52
